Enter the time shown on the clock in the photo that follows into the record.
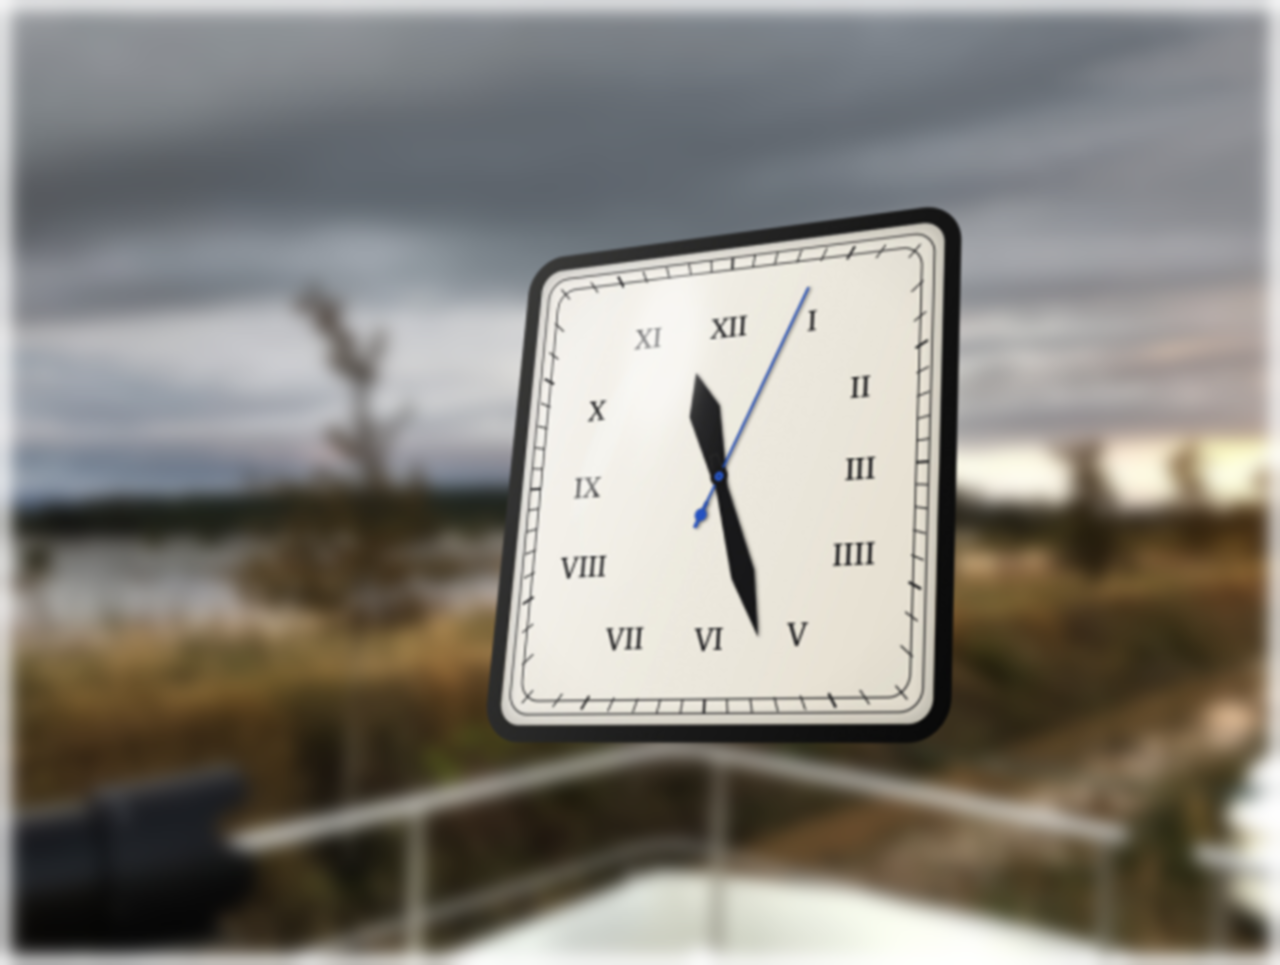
11:27:04
